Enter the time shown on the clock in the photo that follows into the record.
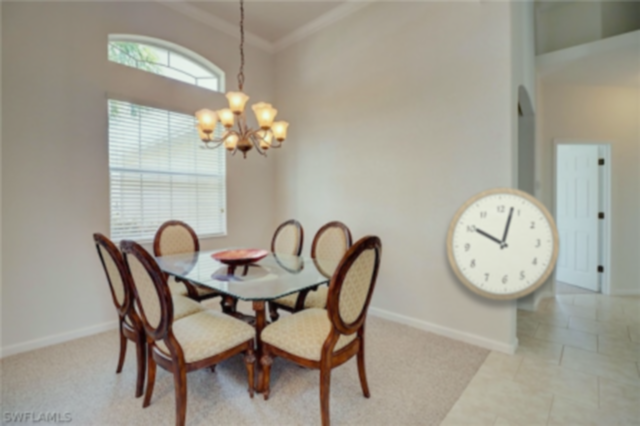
10:03
